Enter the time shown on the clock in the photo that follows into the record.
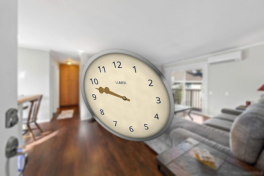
9:48
